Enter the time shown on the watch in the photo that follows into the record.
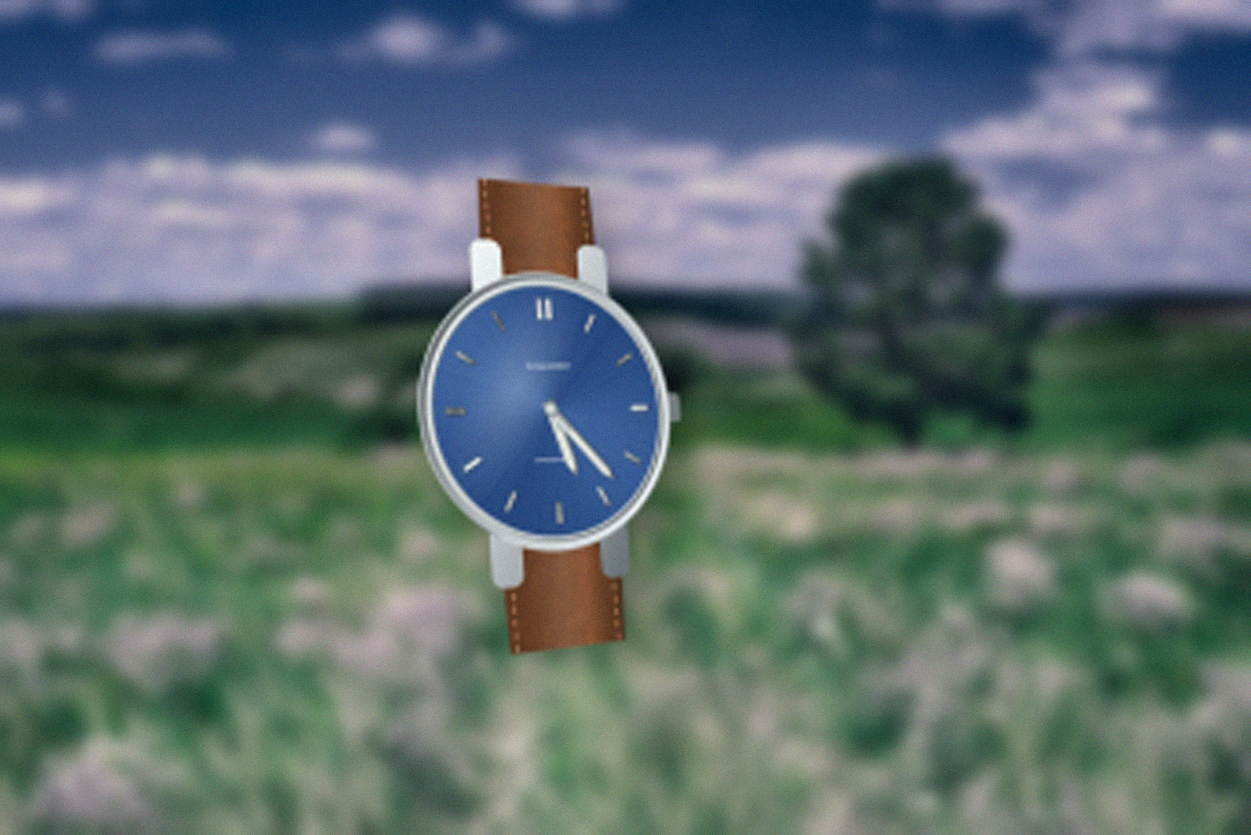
5:23
